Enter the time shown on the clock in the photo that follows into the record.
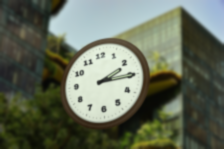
2:15
